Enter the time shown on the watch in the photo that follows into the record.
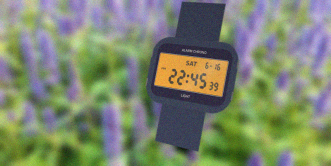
22:45:39
